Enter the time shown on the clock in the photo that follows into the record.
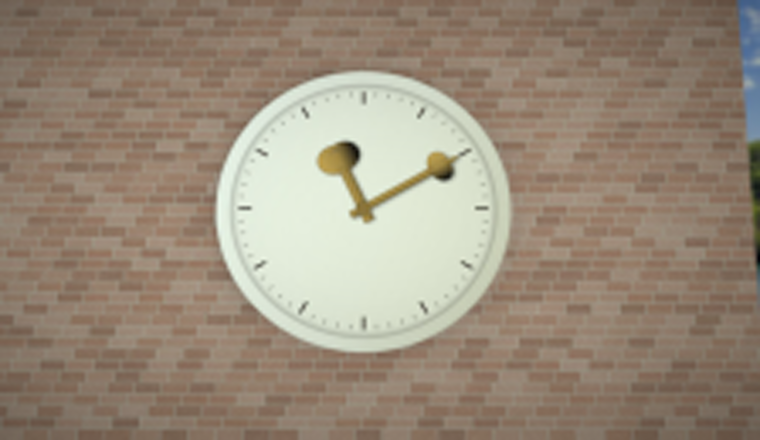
11:10
